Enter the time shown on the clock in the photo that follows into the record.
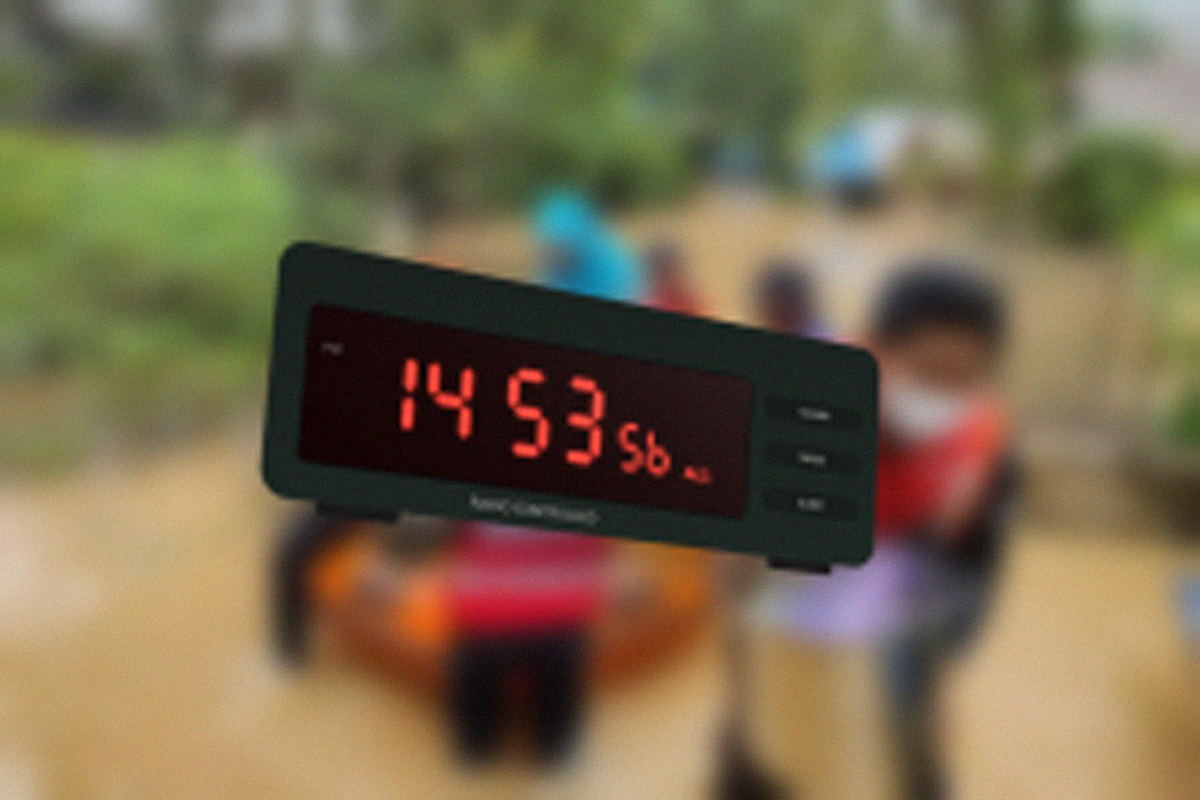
14:53:56
